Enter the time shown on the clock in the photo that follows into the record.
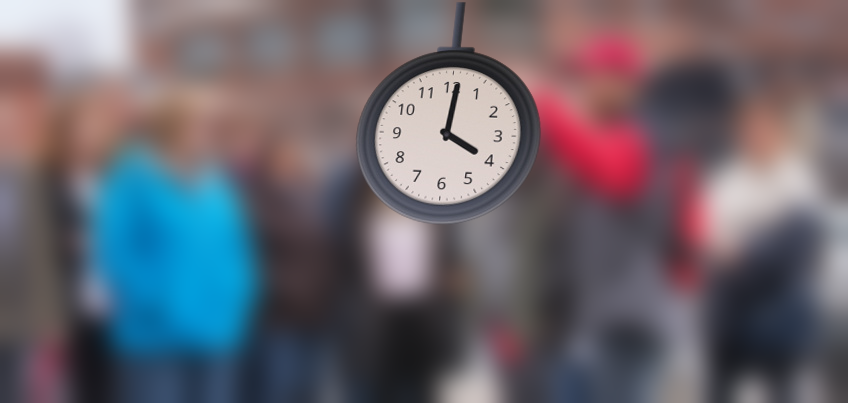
4:01
